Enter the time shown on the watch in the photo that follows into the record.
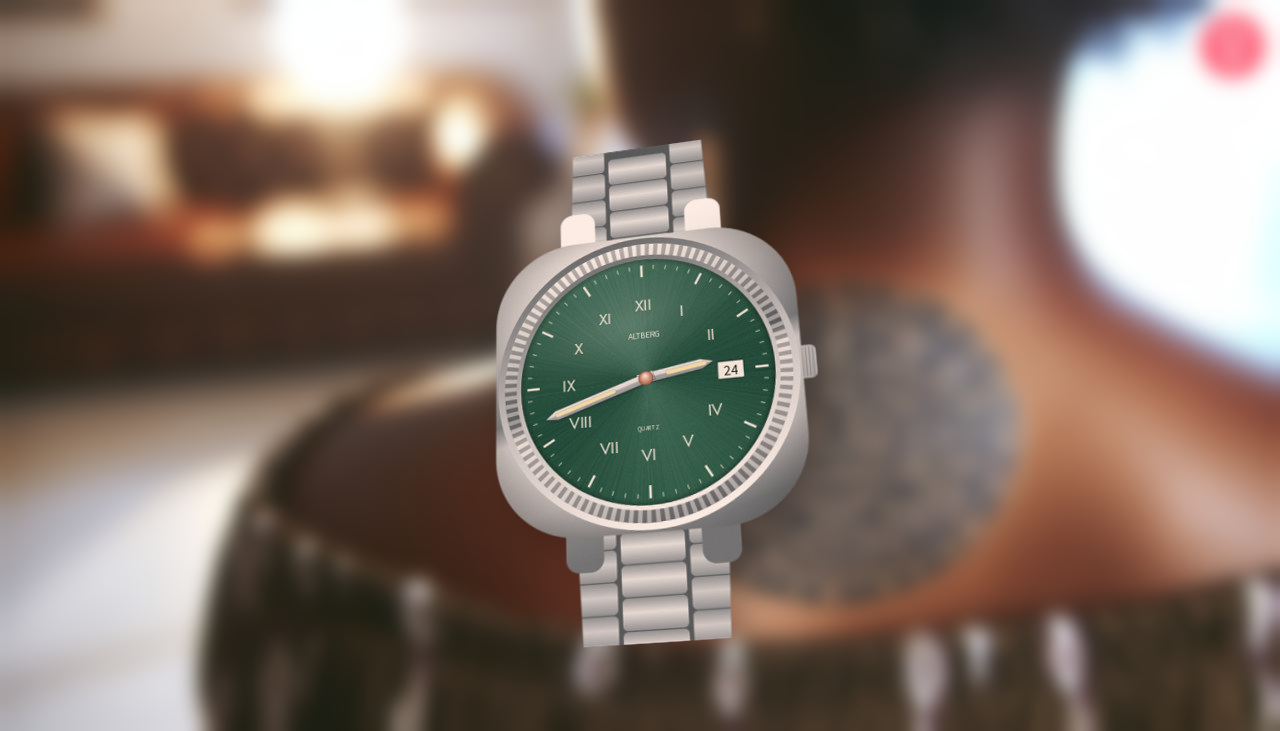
2:42
